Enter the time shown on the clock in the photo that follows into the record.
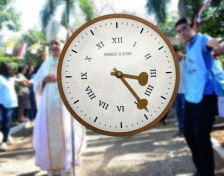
3:24
